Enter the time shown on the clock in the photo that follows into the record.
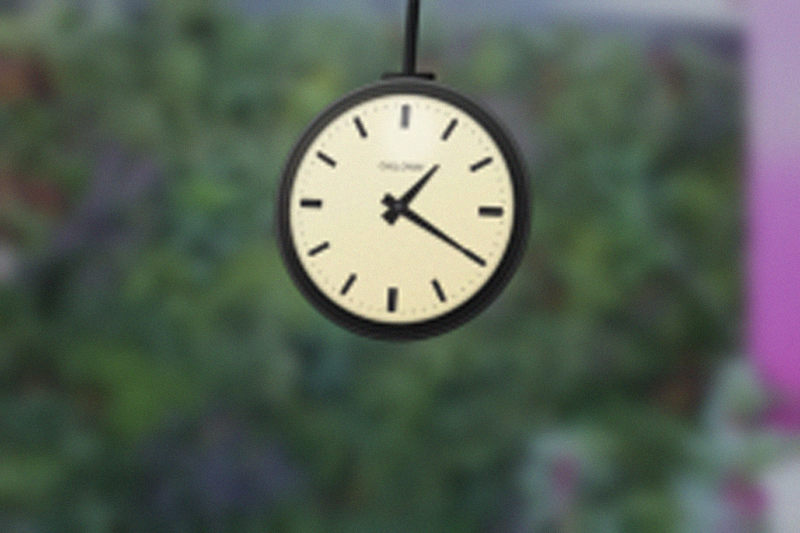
1:20
